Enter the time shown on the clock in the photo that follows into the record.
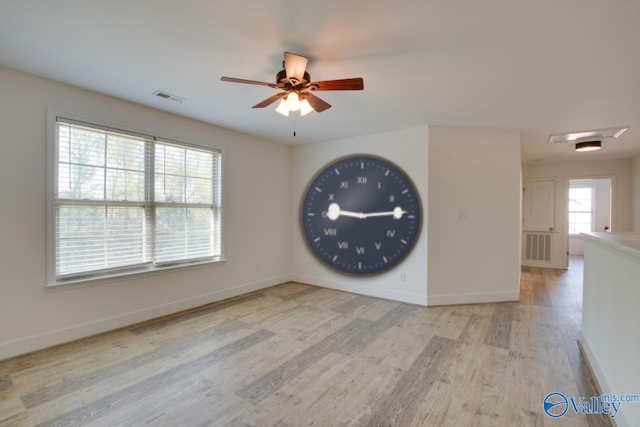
9:14
